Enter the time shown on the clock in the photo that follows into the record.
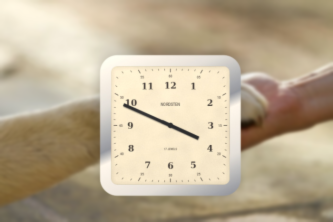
3:49
